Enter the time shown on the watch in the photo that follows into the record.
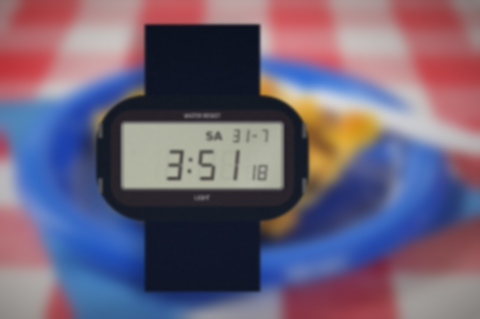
3:51:18
